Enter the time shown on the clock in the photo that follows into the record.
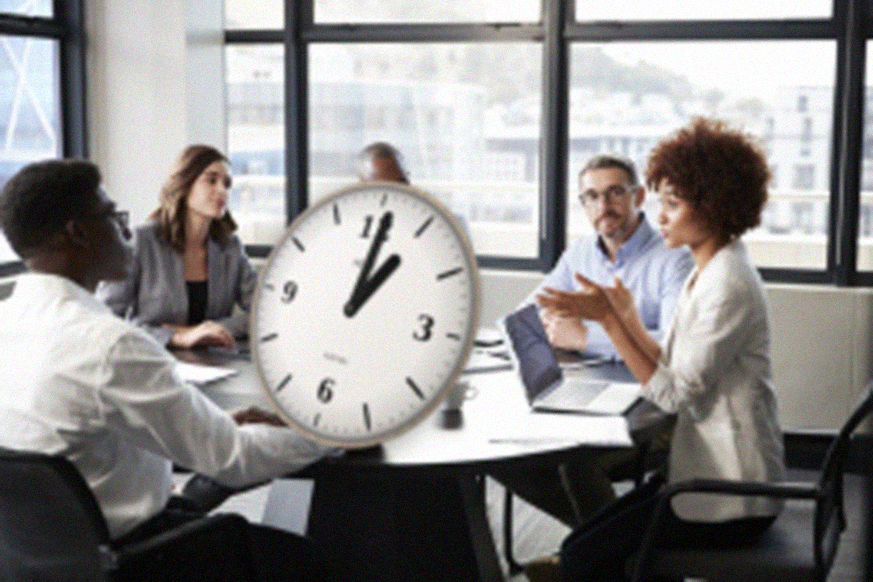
1:01
